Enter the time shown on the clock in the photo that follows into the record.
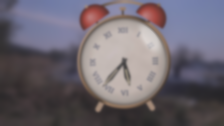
5:37
